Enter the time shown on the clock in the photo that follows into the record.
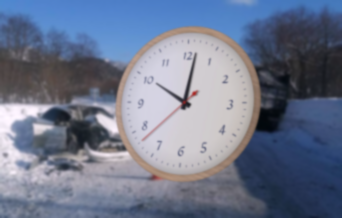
10:01:38
